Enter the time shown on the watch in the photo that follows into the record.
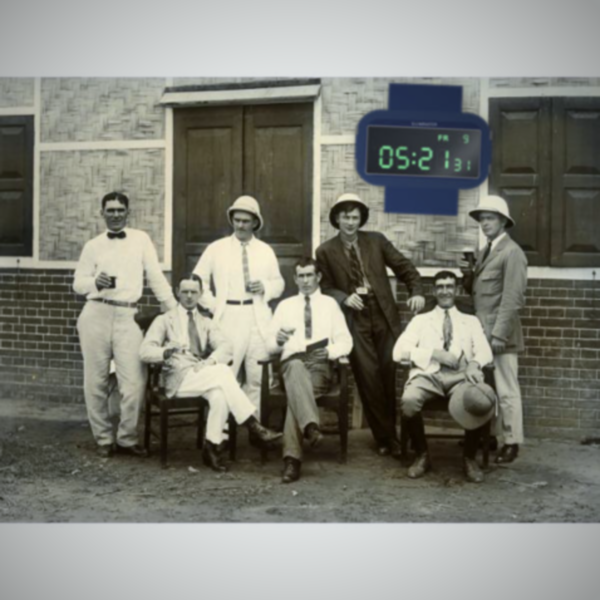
5:21
